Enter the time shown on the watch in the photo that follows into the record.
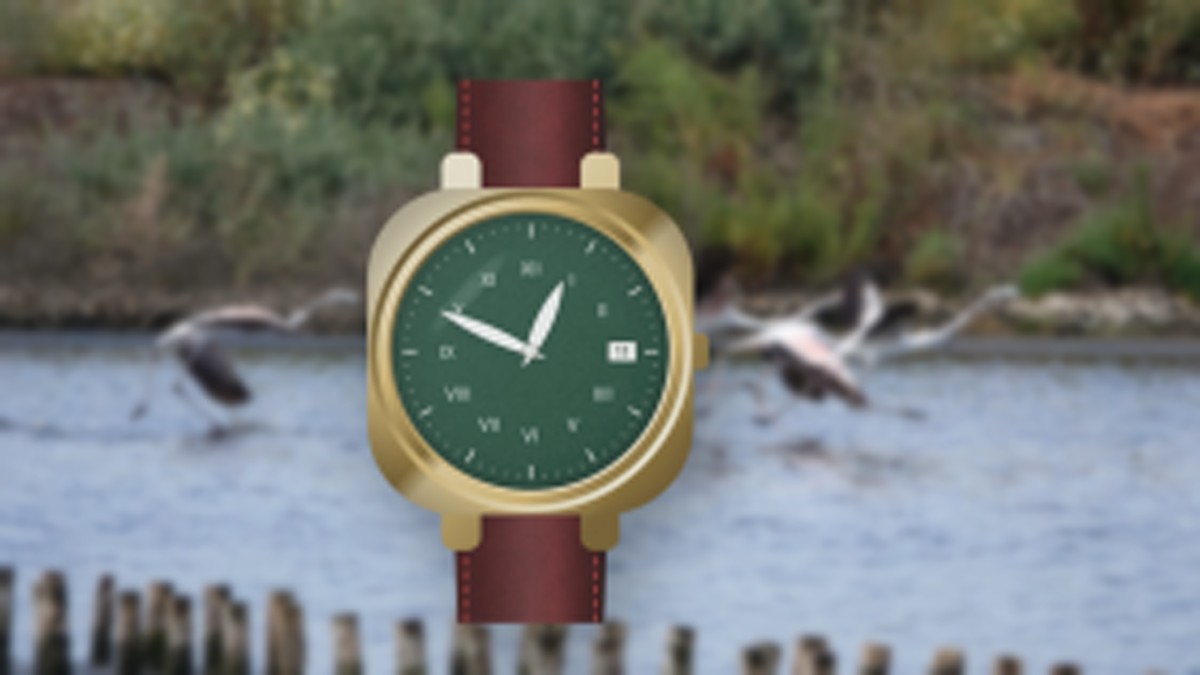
12:49
